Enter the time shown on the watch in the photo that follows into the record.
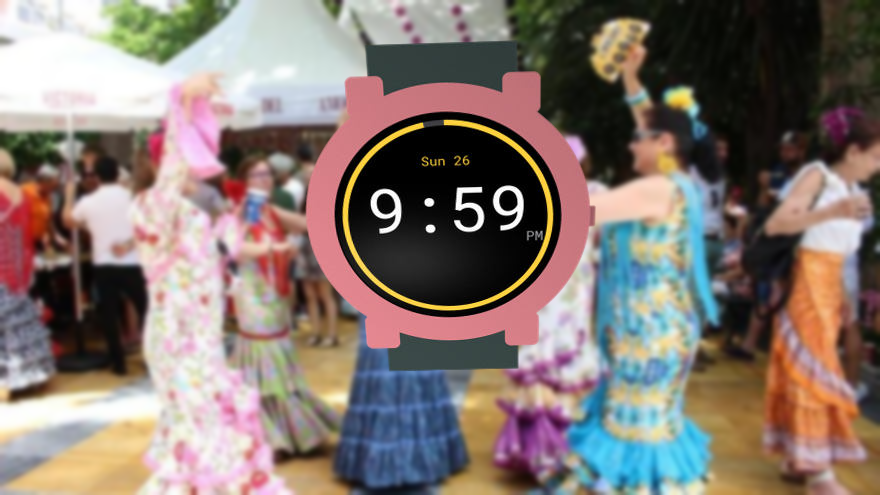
9:59
